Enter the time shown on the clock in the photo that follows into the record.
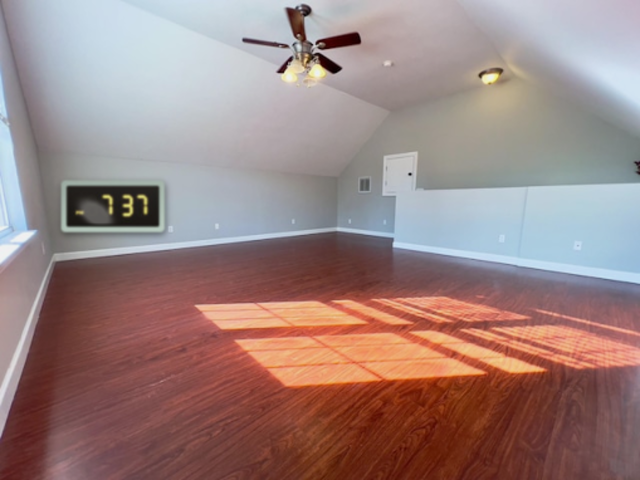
7:37
